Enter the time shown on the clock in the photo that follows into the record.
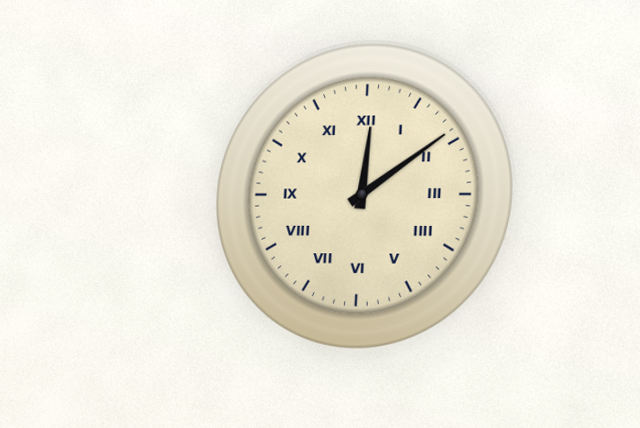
12:09
